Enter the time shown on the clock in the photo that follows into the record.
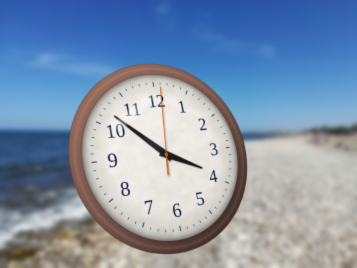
3:52:01
